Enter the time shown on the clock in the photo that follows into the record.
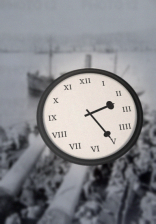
2:25
